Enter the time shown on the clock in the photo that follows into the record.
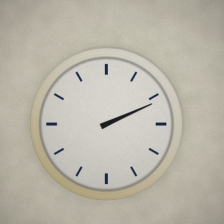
2:11
